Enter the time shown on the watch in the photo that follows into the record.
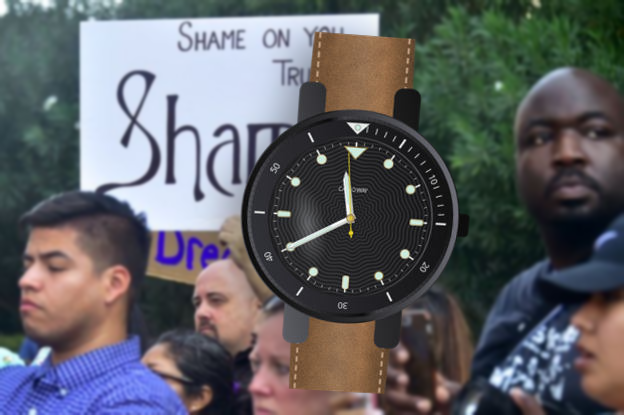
11:39:59
